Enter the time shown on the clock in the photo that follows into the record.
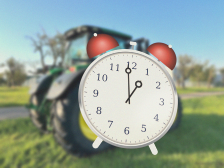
12:59
